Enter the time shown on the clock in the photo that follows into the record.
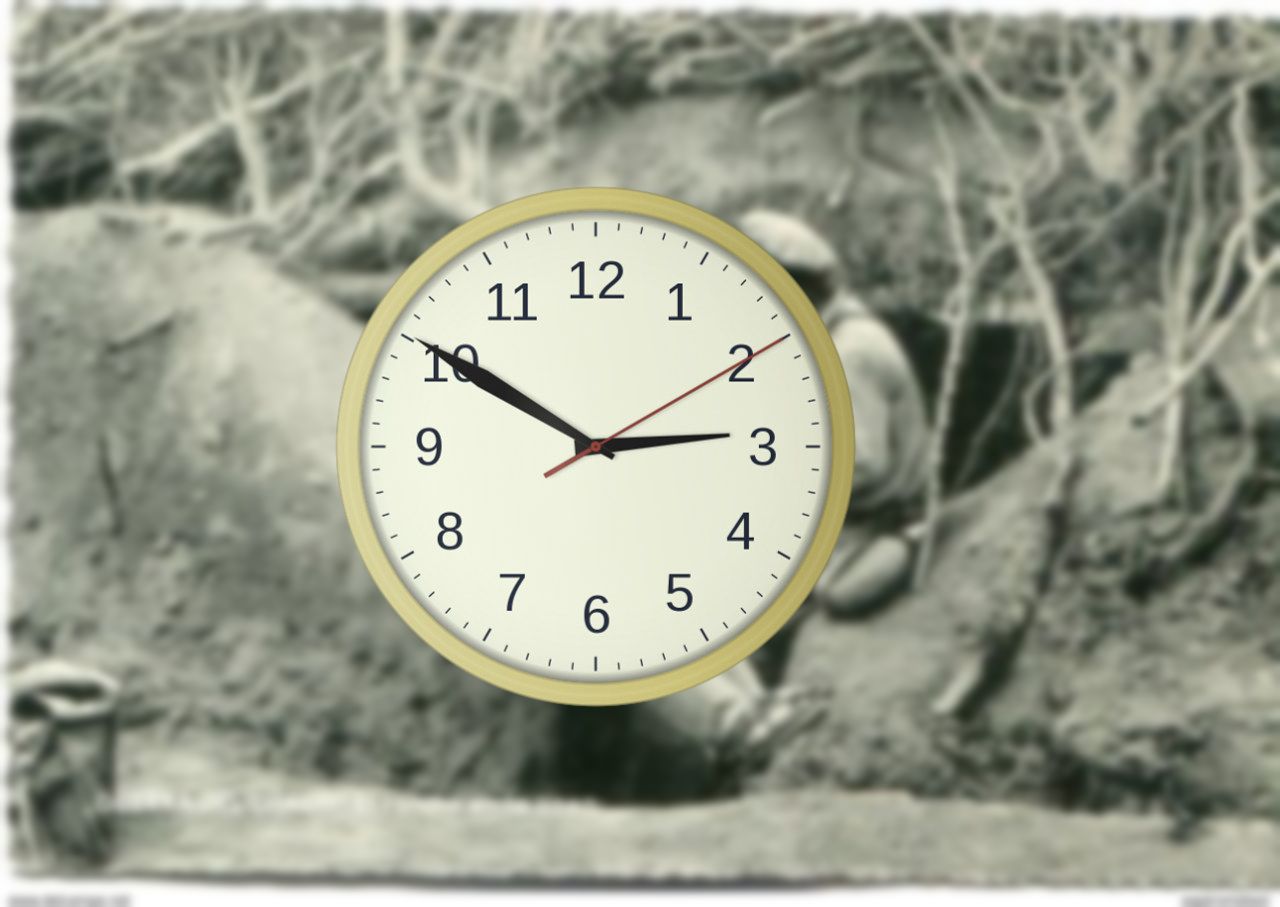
2:50:10
